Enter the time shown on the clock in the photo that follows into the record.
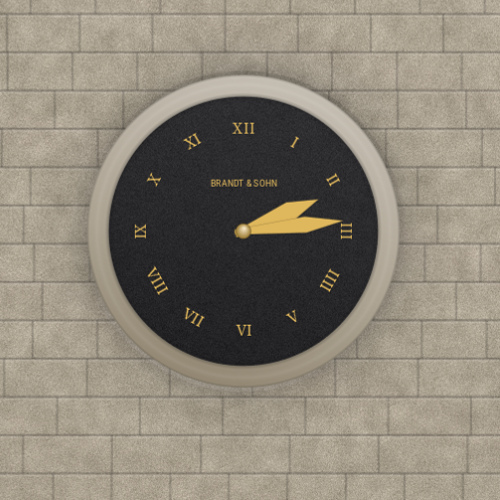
2:14
